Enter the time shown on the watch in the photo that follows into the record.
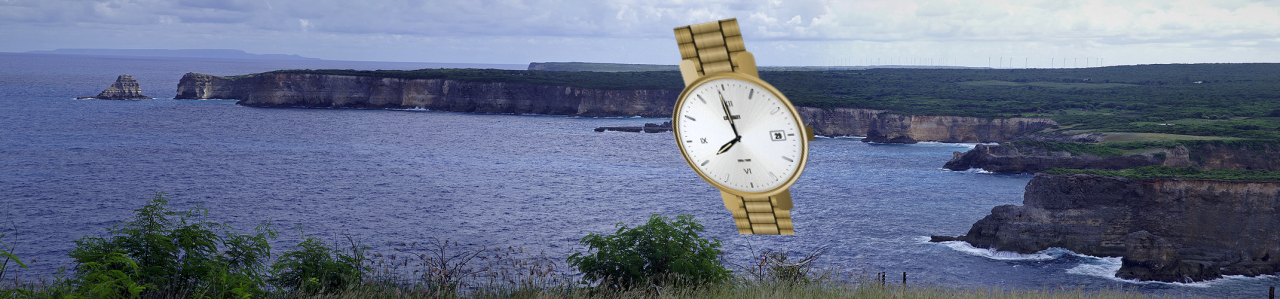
7:59
